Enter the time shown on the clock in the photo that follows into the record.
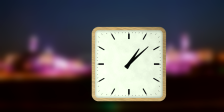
1:08
